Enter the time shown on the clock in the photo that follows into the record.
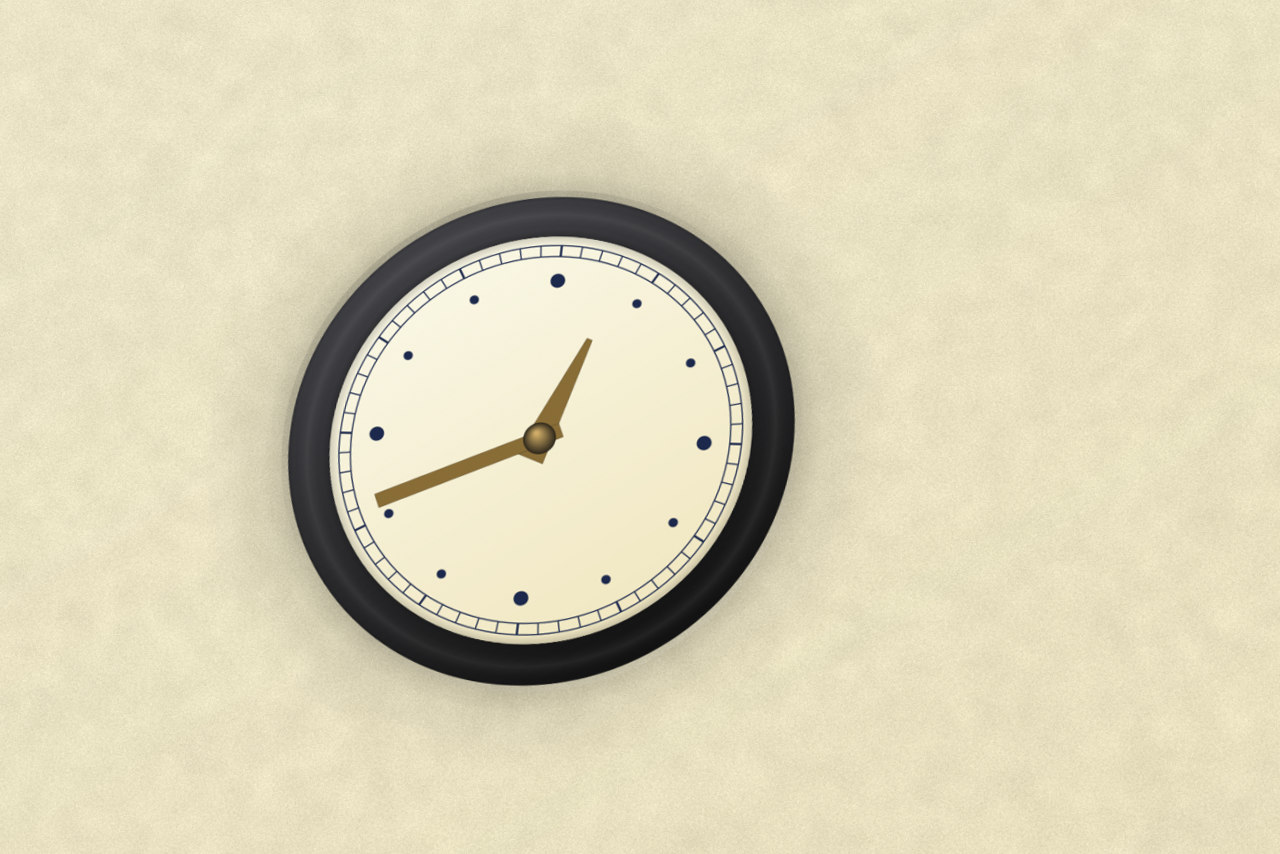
12:41
